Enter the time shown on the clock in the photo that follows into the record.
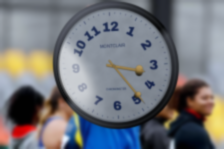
3:24
